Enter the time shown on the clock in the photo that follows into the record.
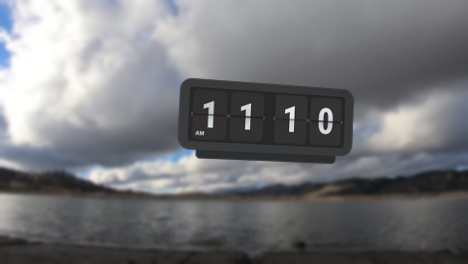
11:10
